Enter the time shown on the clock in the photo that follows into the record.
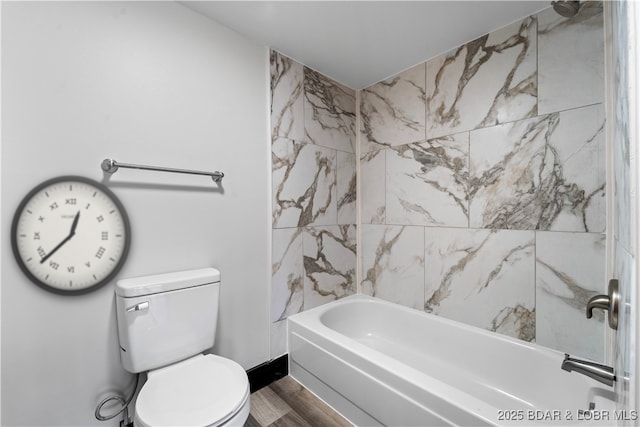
12:38
